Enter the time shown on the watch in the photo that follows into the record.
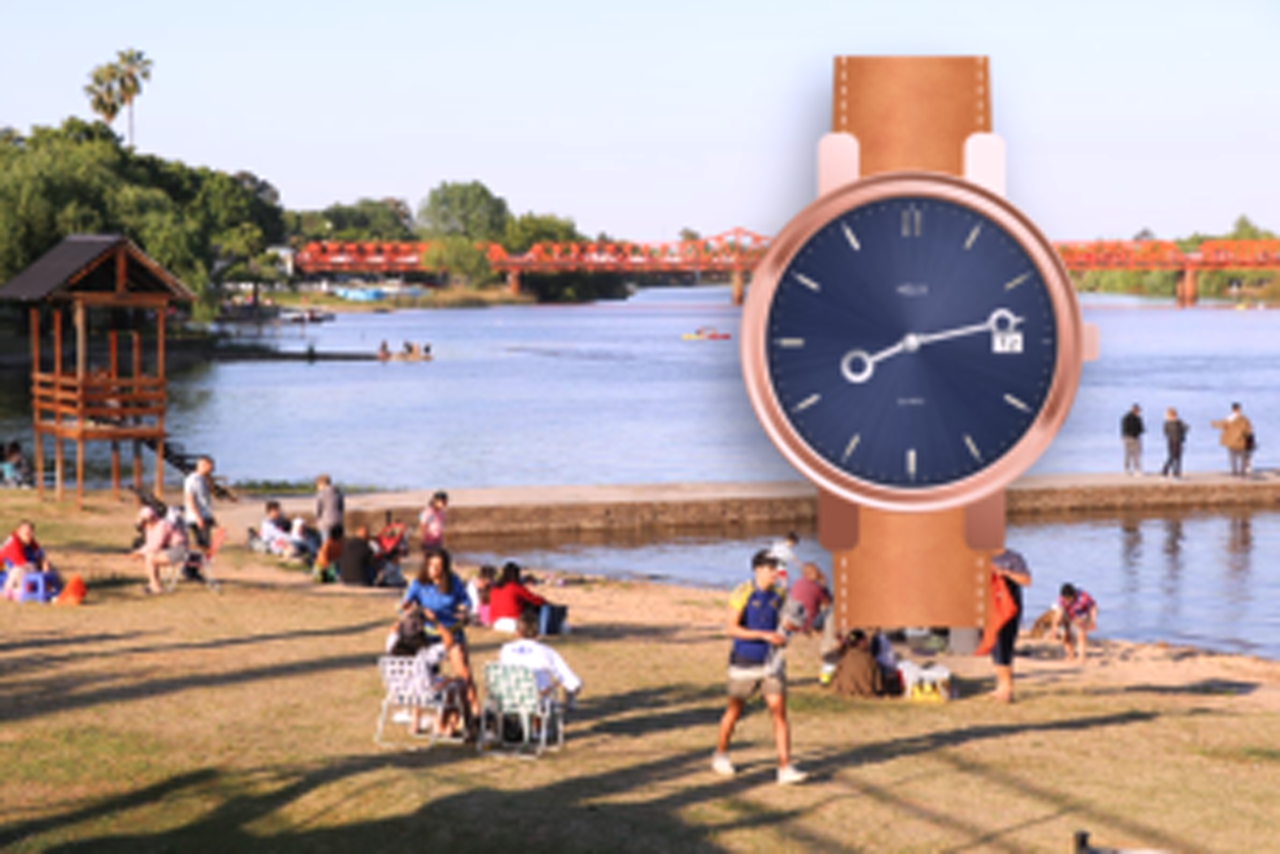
8:13
